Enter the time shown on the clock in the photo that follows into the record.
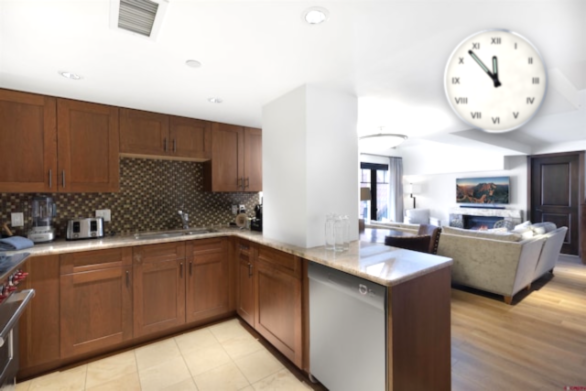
11:53
